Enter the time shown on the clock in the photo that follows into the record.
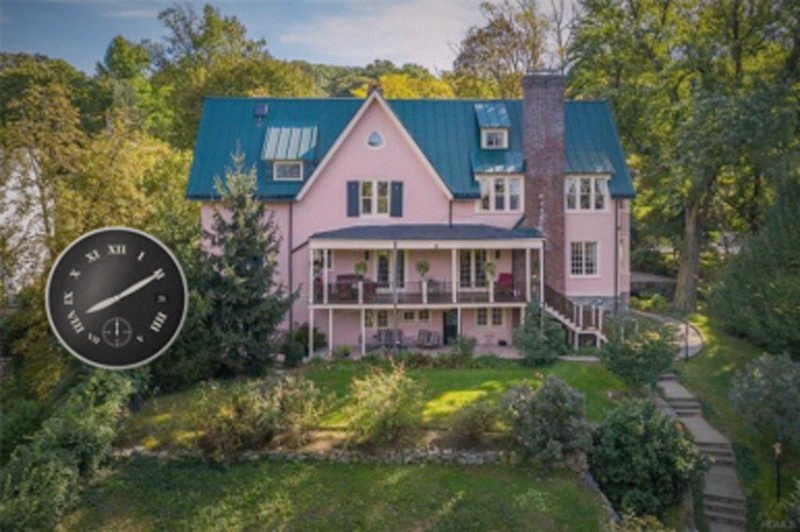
8:10
